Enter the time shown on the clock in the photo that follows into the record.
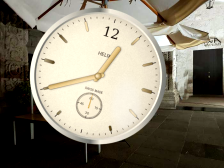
12:40
